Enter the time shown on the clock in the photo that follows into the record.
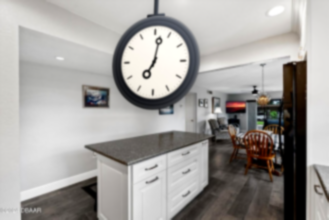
7:02
